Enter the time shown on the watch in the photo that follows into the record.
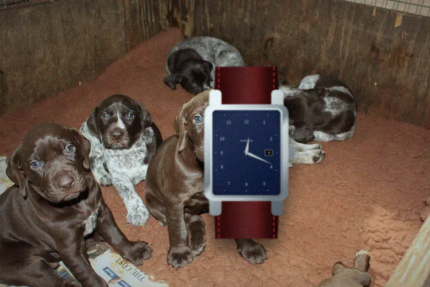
12:19
